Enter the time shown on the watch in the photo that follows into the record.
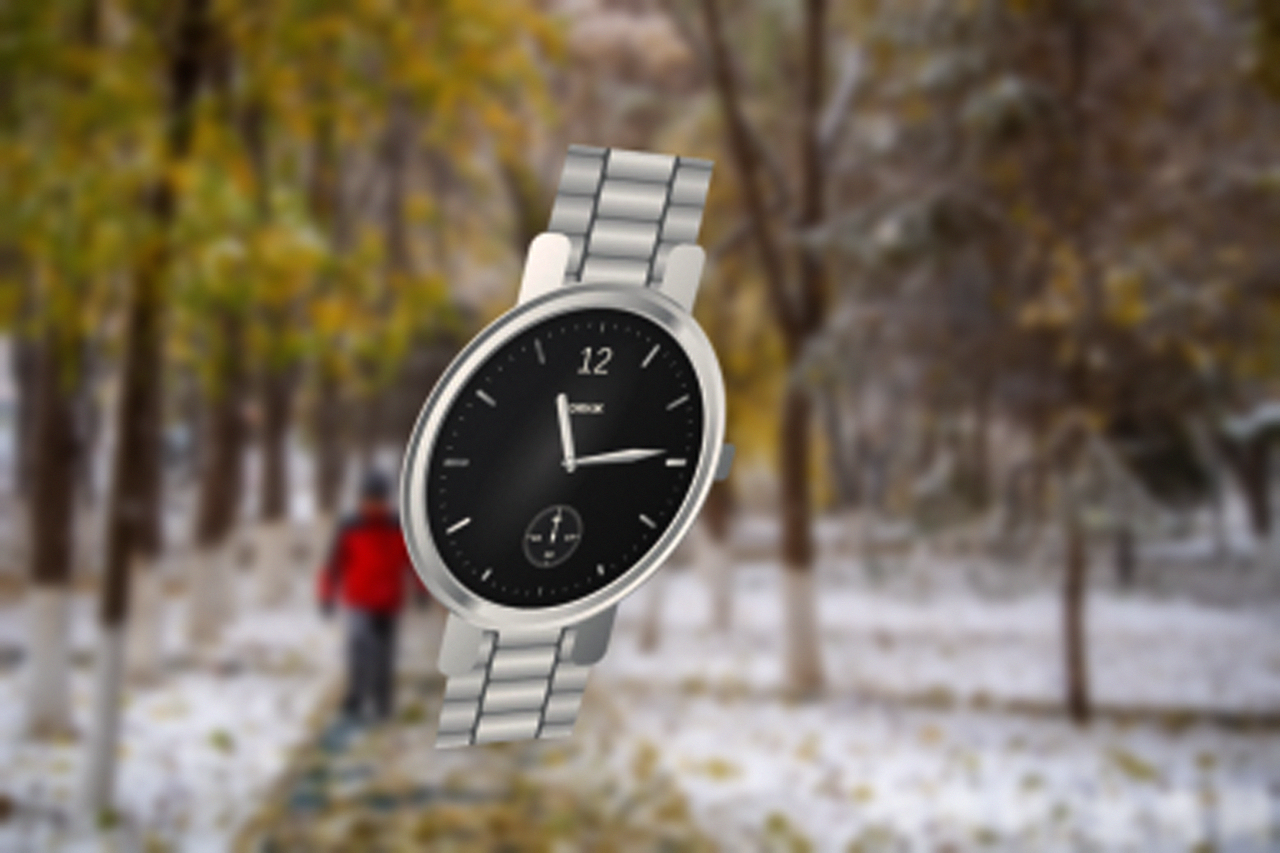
11:14
